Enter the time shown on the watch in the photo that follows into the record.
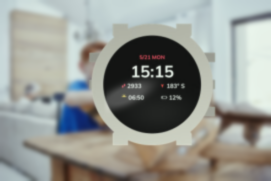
15:15
